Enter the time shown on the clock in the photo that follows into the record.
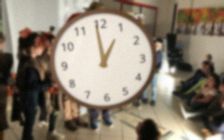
12:59
